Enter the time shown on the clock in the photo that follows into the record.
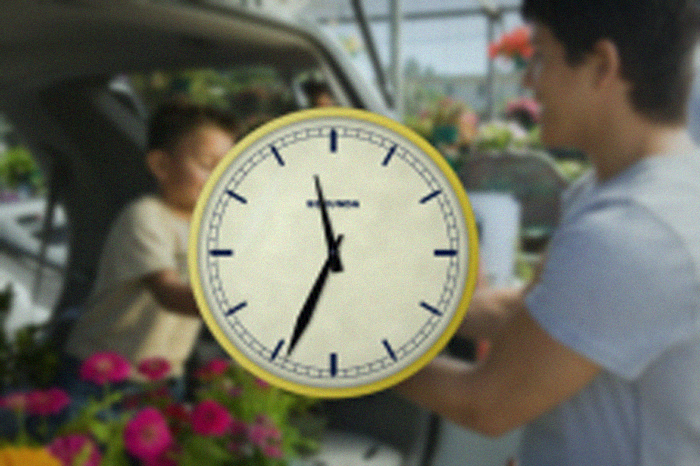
11:34
